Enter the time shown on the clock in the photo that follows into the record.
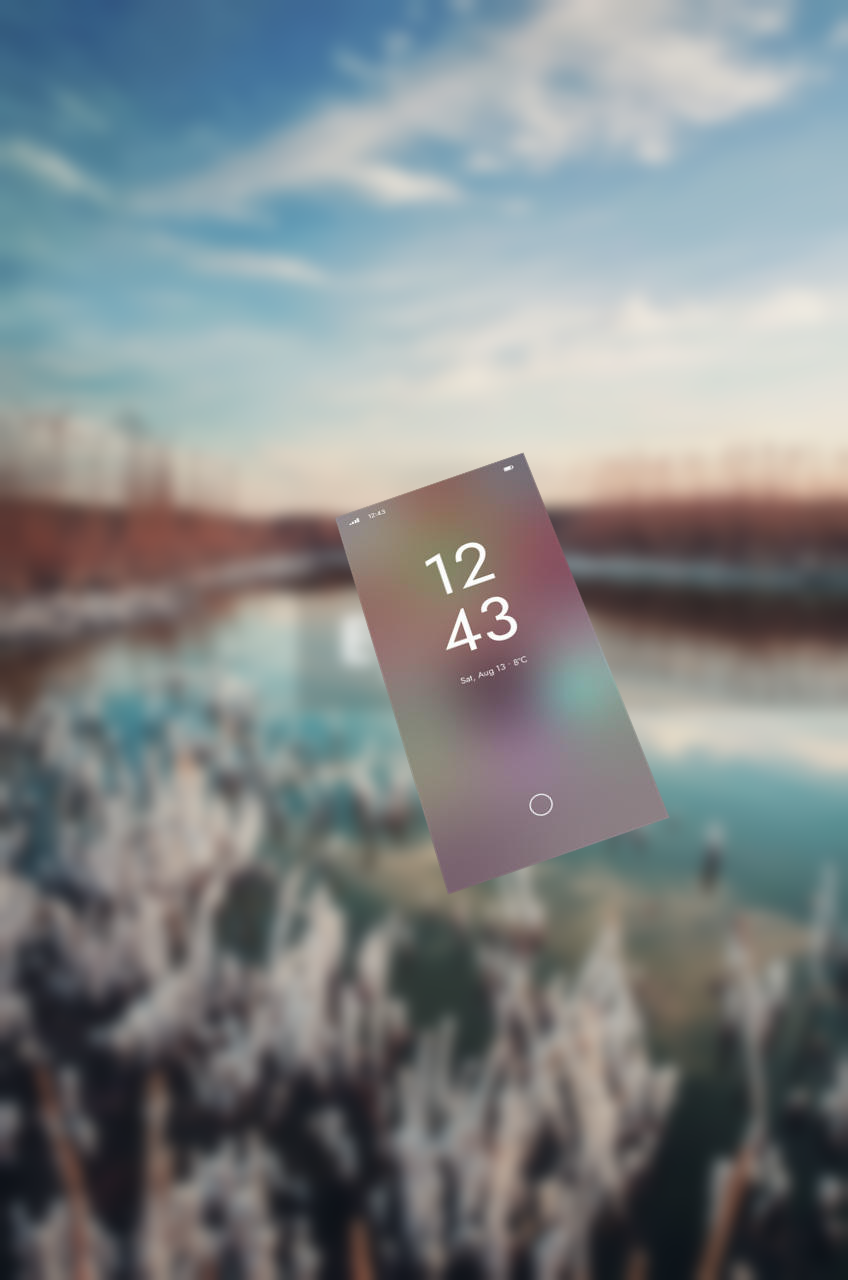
12:43
